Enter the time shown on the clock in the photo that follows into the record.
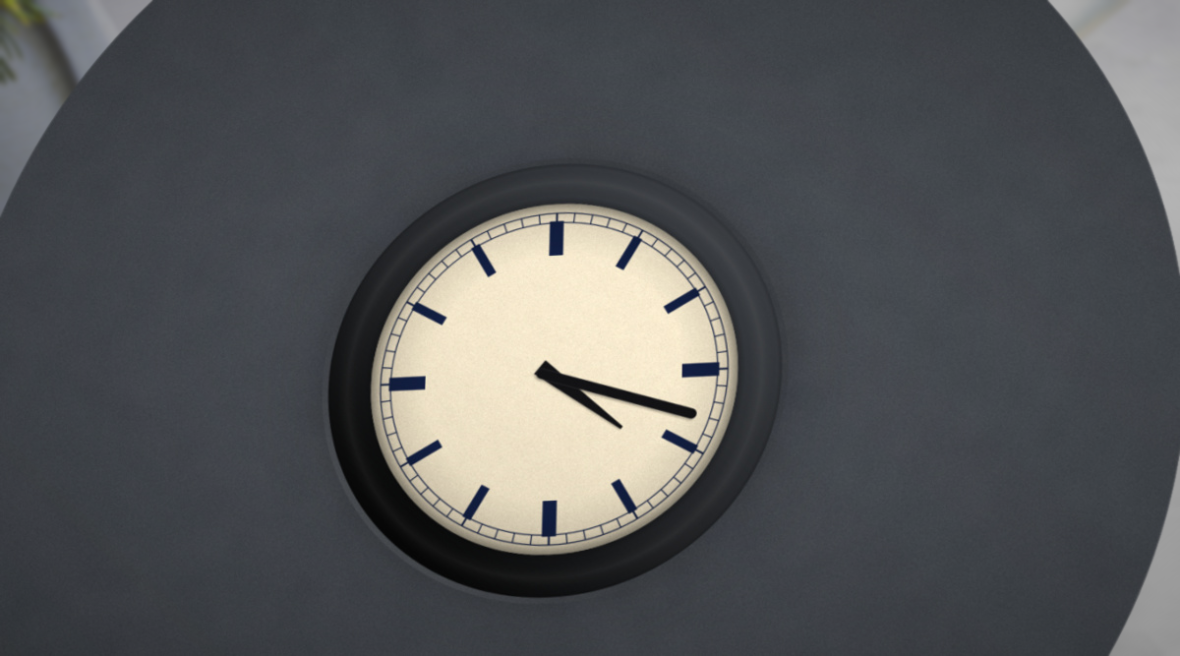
4:18
